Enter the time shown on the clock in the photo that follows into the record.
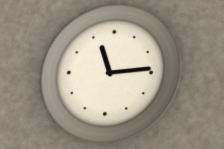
11:14
